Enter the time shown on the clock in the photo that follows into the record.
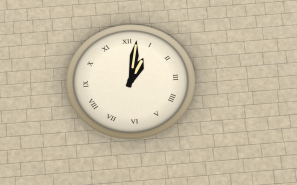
1:02
